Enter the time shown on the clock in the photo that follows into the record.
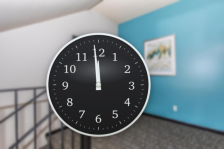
11:59
